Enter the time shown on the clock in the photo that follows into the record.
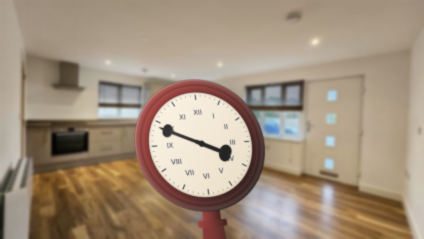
3:49
